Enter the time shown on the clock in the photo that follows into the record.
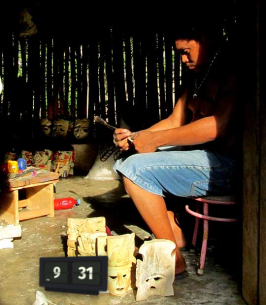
9:31
